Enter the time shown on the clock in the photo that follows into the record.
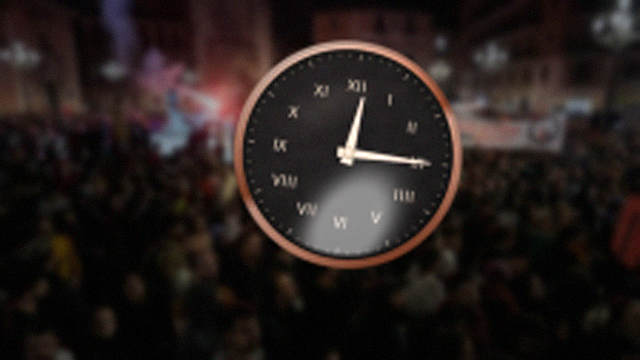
12:15
